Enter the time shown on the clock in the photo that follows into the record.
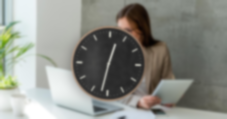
12:32
